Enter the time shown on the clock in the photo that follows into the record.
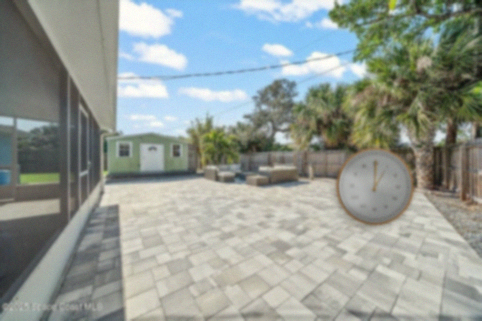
1:00
